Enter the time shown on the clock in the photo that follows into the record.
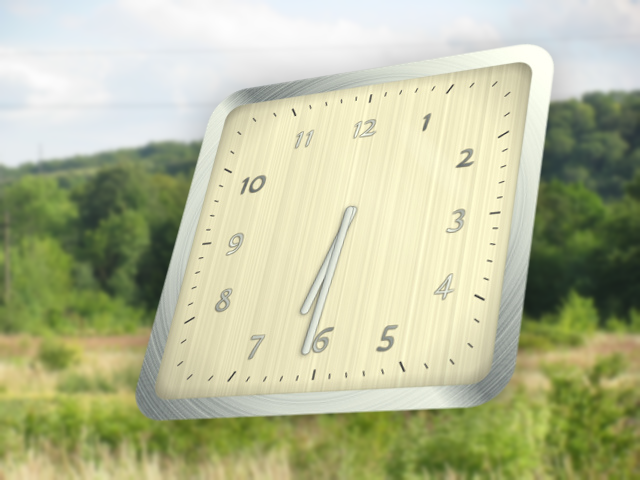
6:31
